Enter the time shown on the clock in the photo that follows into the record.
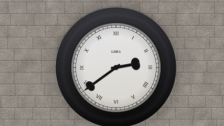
2:39
